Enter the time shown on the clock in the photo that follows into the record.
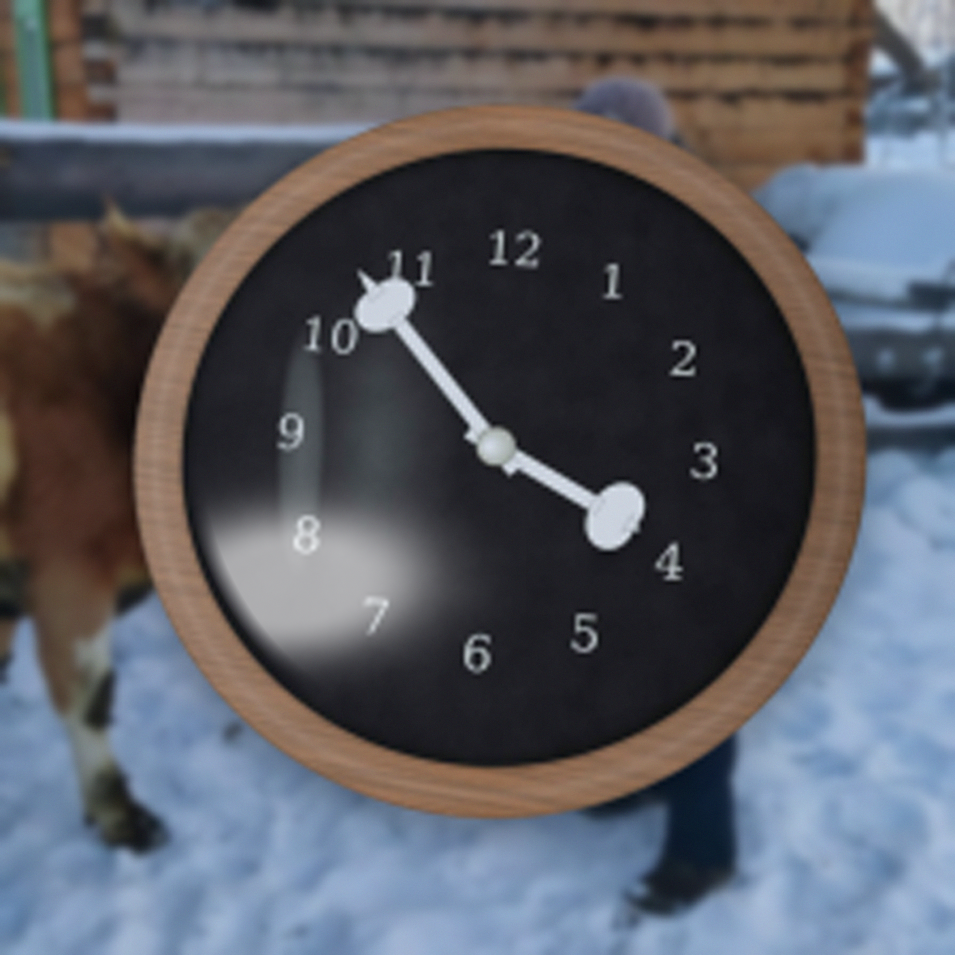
3:53
